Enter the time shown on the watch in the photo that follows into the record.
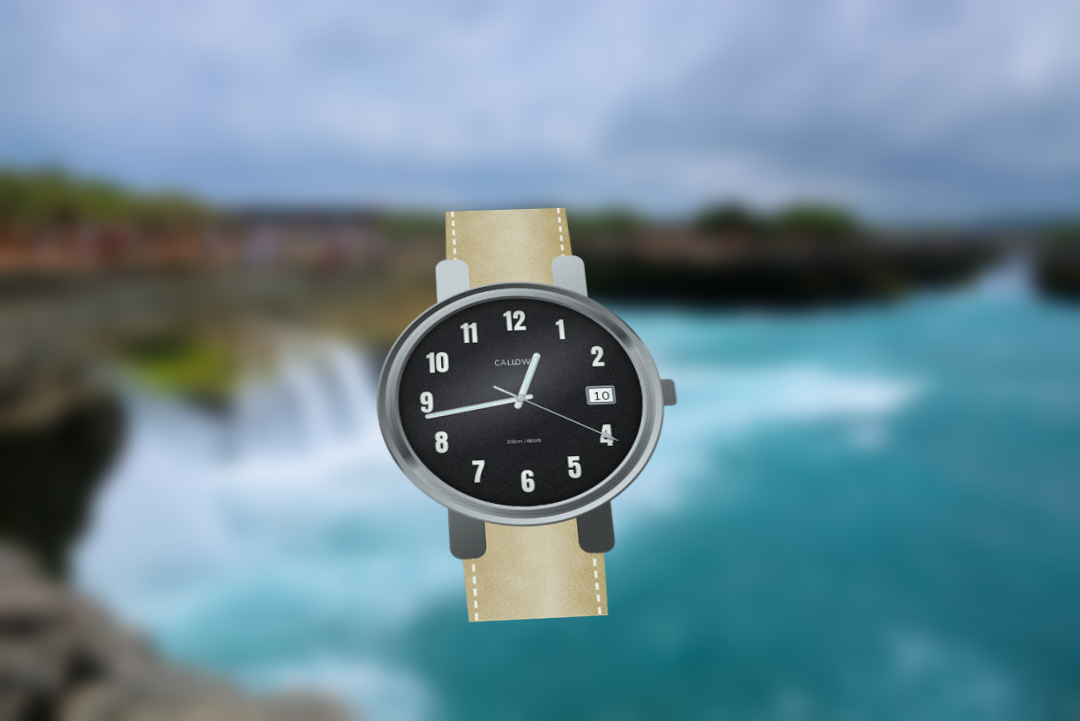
12:43:20
